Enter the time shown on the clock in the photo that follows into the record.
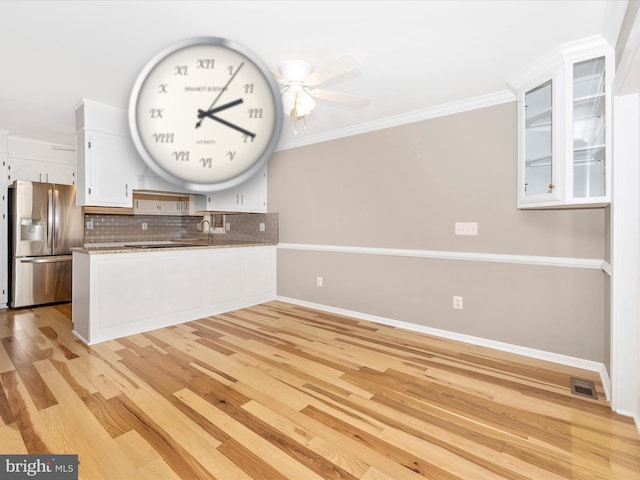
2:19:06
